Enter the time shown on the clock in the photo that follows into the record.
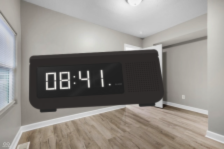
8:41
